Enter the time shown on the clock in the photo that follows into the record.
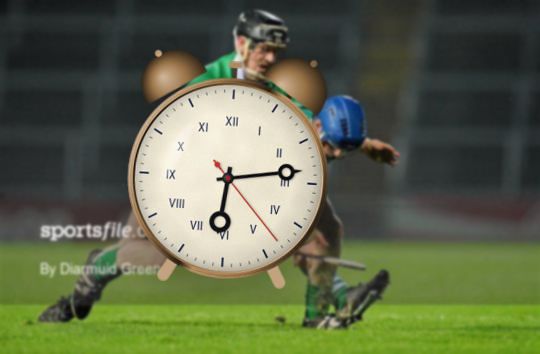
6:13:23
